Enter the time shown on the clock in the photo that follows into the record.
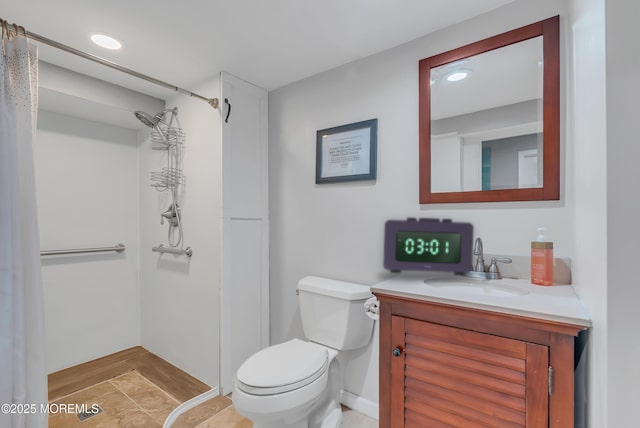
3:01
